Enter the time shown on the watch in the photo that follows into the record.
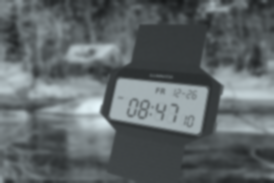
8:47
